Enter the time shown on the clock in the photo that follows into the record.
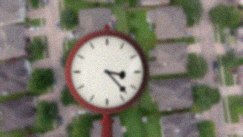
3:23
